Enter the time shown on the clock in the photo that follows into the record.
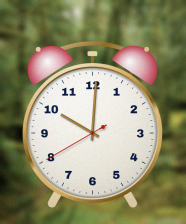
10:00:40
